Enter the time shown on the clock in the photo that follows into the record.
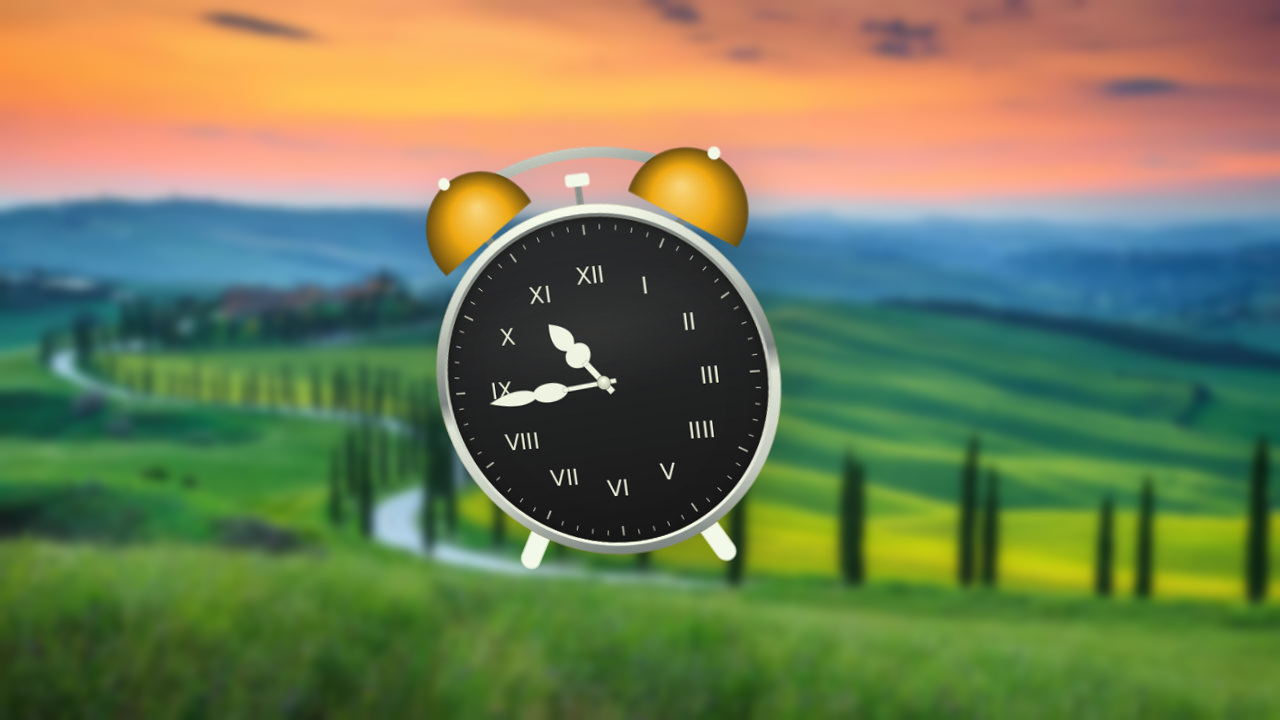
10:44
